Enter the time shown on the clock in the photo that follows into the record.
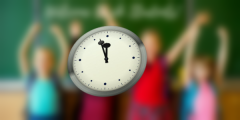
11:57
